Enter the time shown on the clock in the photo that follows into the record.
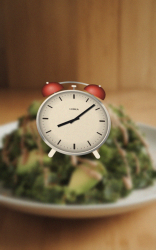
8:08
